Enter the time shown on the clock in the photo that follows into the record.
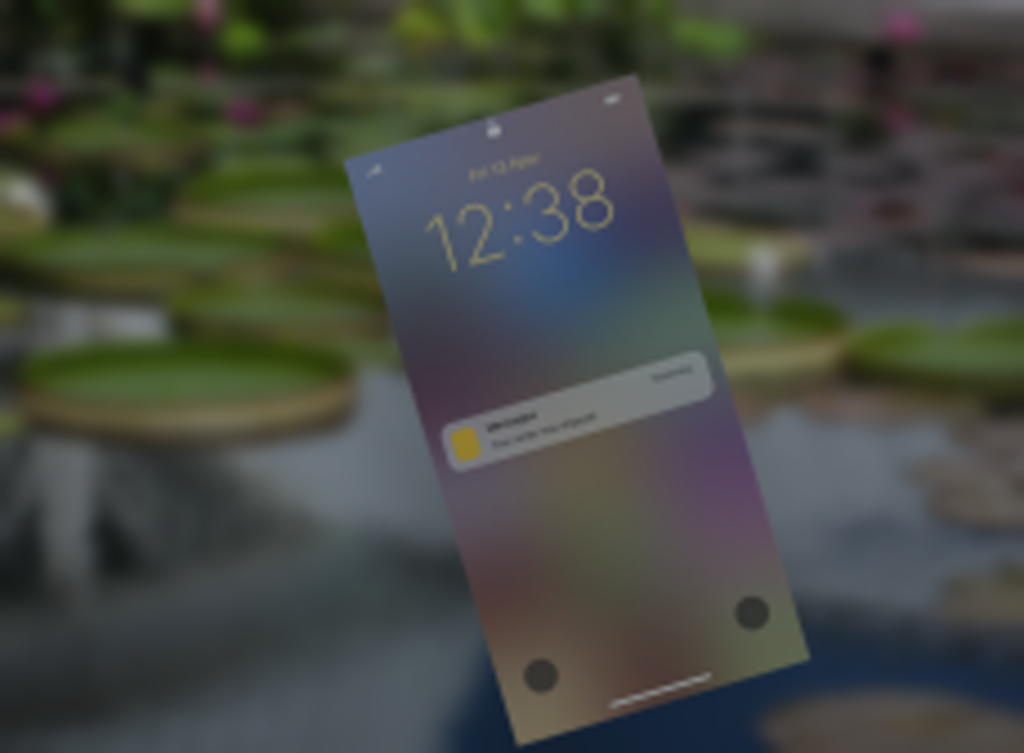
12:38
